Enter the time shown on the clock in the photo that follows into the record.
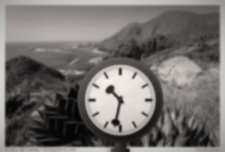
10:32
